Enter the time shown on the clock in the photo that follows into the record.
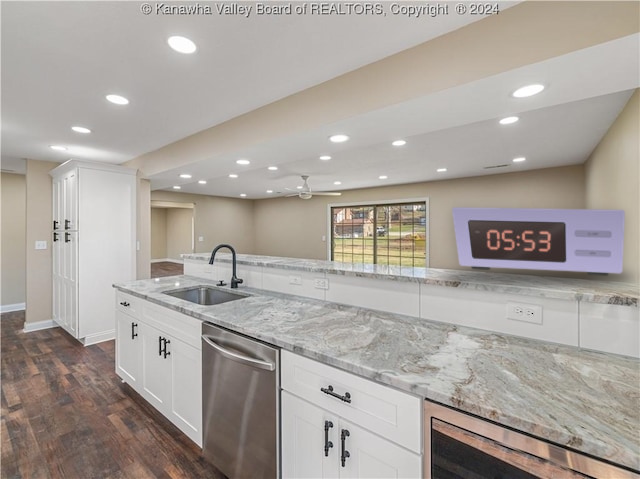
5:53
